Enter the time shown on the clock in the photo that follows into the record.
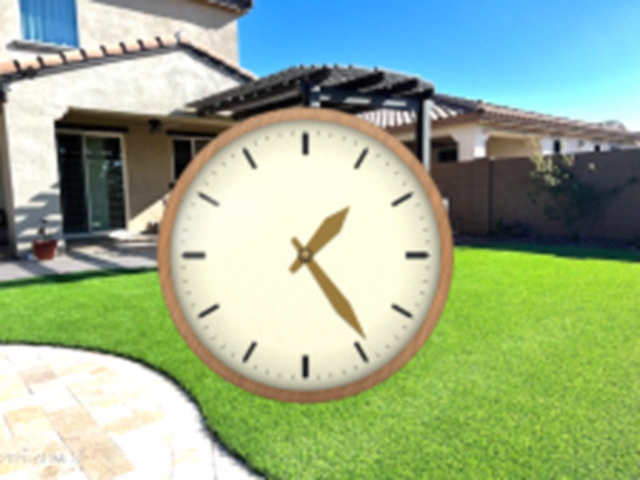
1:24
